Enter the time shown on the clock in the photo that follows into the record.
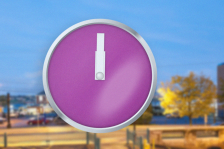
12:00
